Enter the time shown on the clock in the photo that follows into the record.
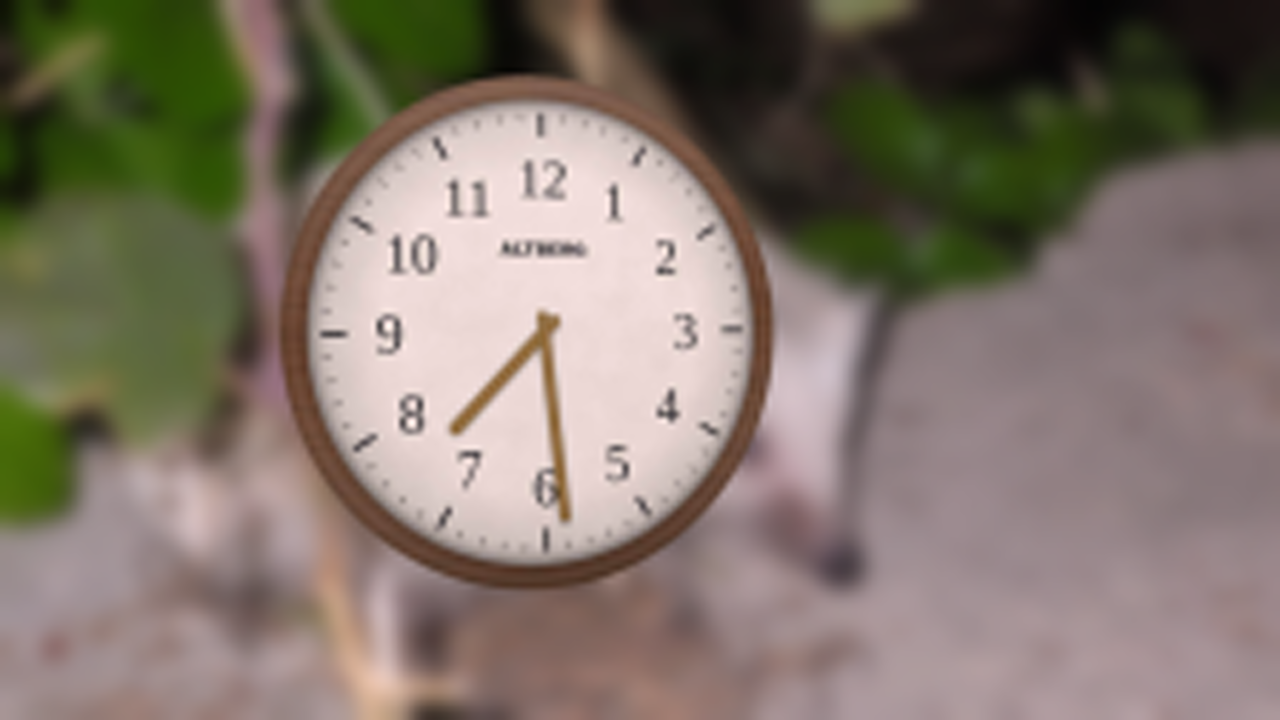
7:29
